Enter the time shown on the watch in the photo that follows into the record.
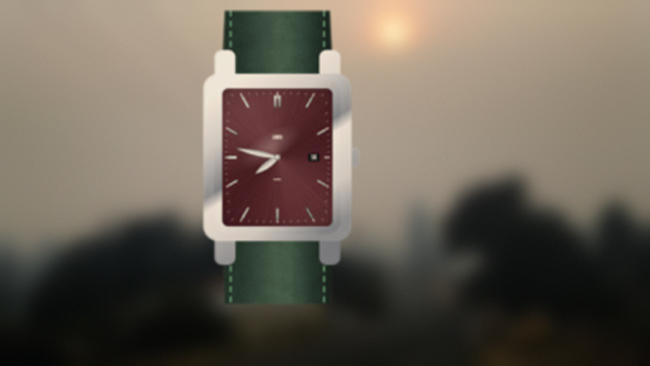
7:47
